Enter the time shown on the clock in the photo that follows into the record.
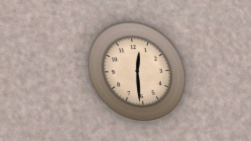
12:31
